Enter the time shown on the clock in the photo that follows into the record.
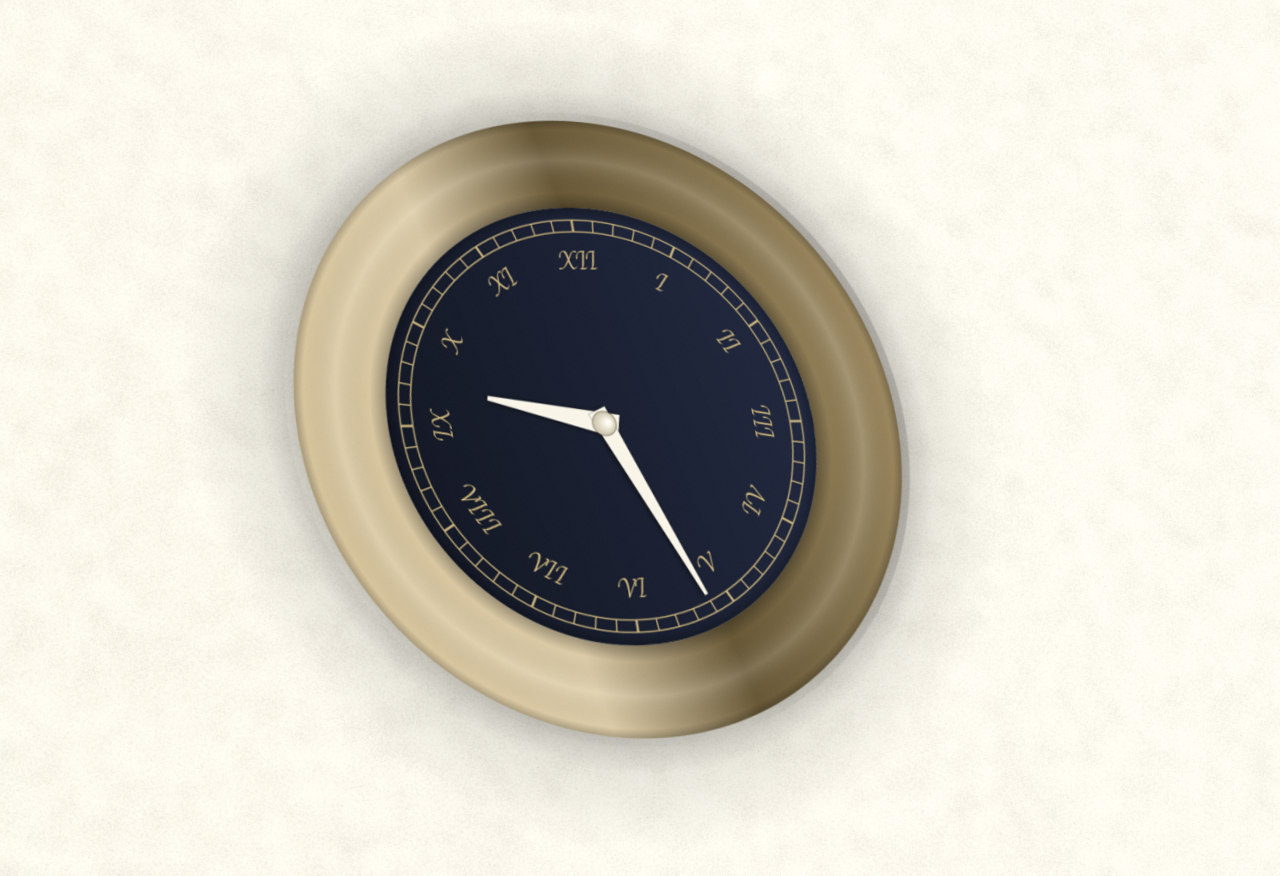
9:26
